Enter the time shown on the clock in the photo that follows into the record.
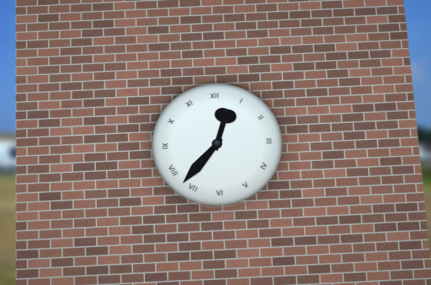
12:37
